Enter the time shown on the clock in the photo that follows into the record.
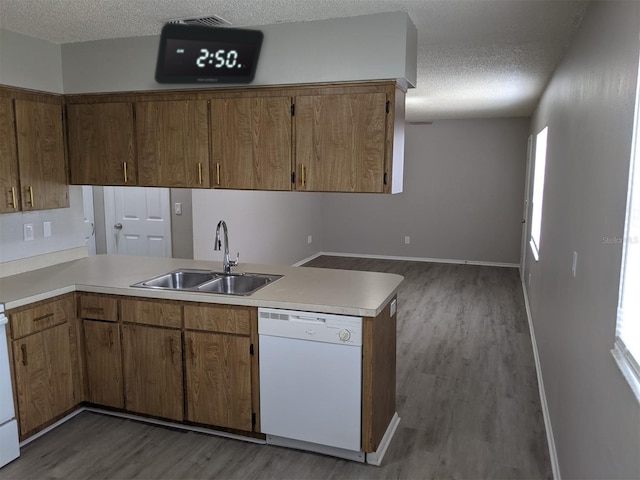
2:50
